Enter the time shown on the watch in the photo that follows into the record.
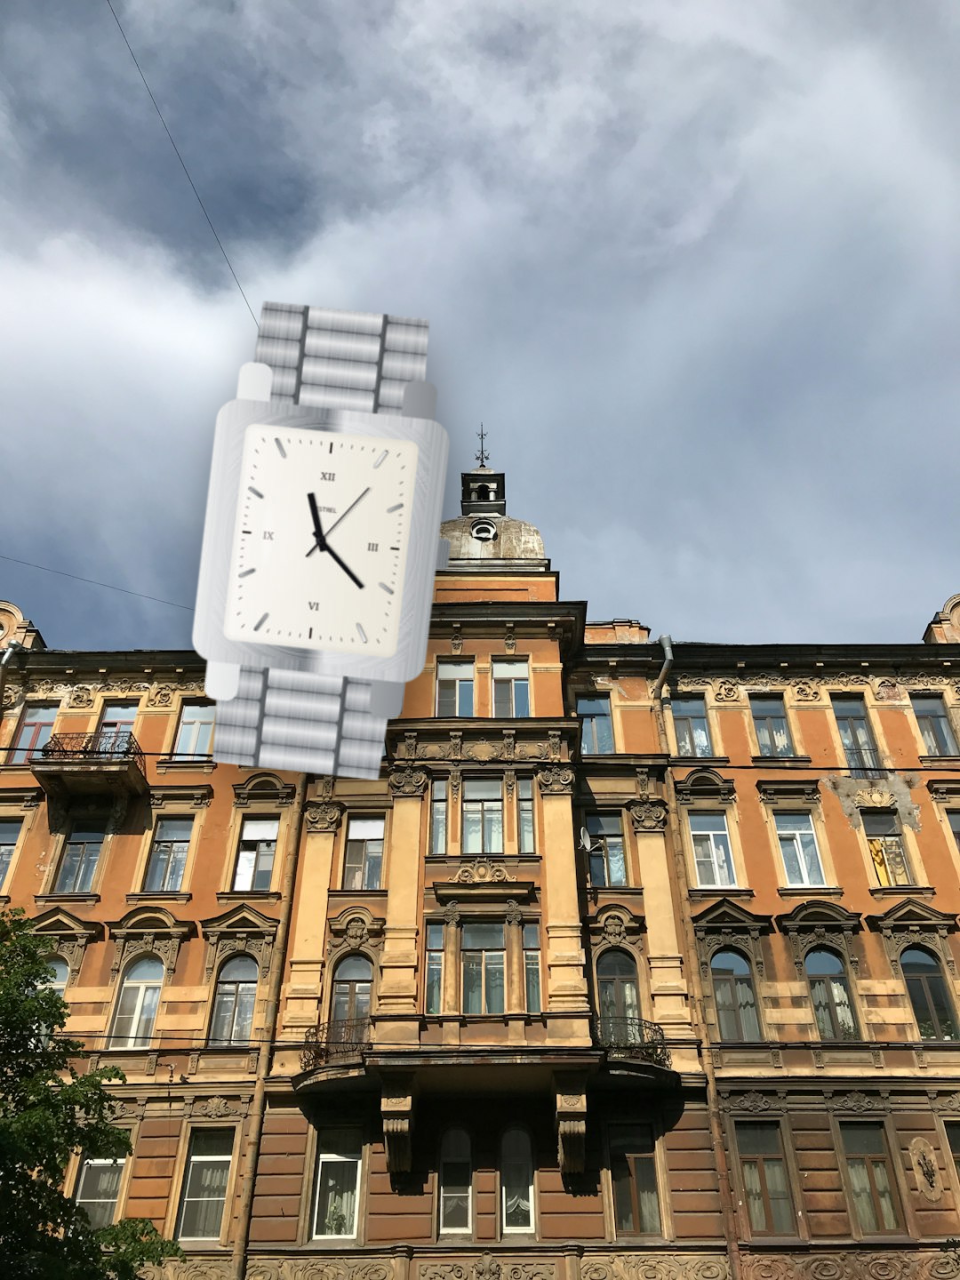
11:22:06
